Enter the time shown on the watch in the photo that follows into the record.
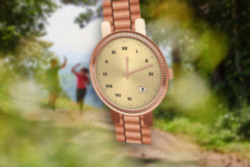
12:12
